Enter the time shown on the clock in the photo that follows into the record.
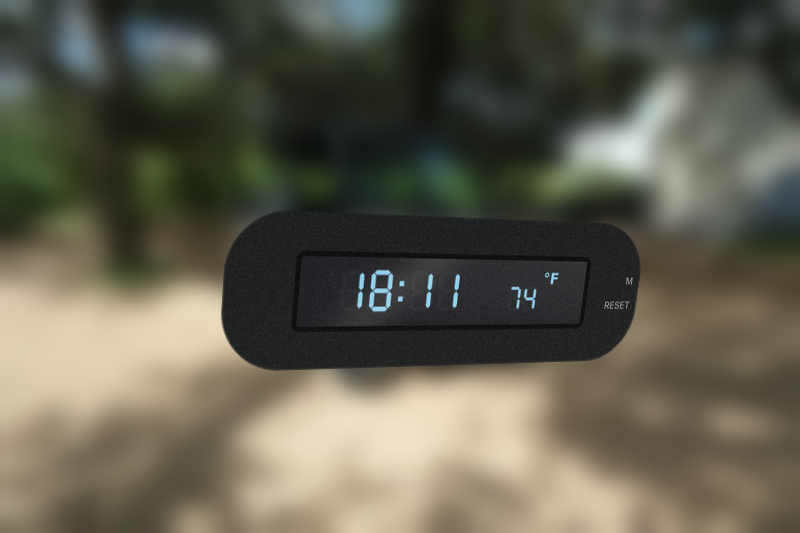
18:11
